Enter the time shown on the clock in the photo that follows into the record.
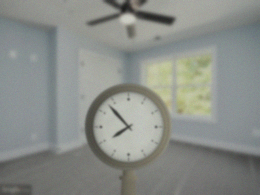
7:53
